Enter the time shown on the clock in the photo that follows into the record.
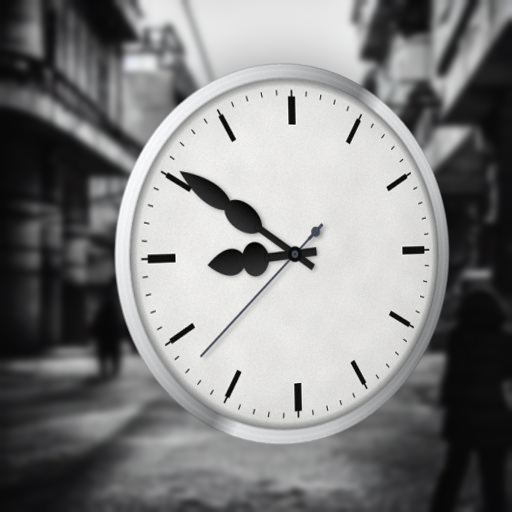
8:50:38
